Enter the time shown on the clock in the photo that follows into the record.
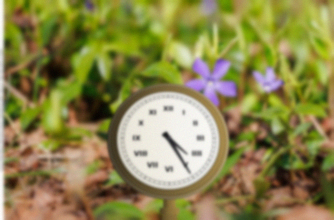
4:25
